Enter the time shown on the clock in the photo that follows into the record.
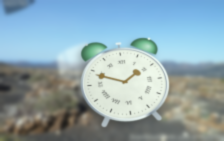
1:49
